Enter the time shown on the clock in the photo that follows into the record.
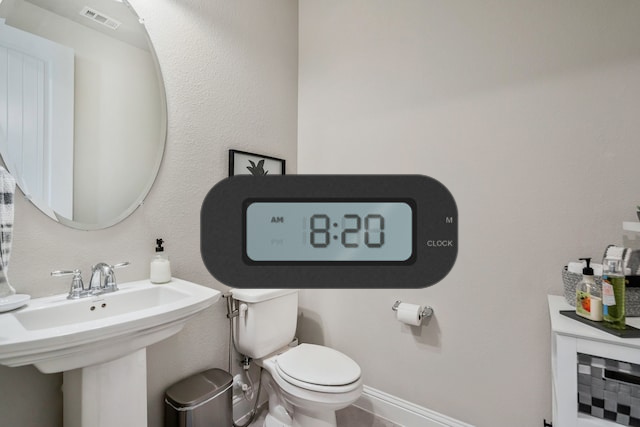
8:20
